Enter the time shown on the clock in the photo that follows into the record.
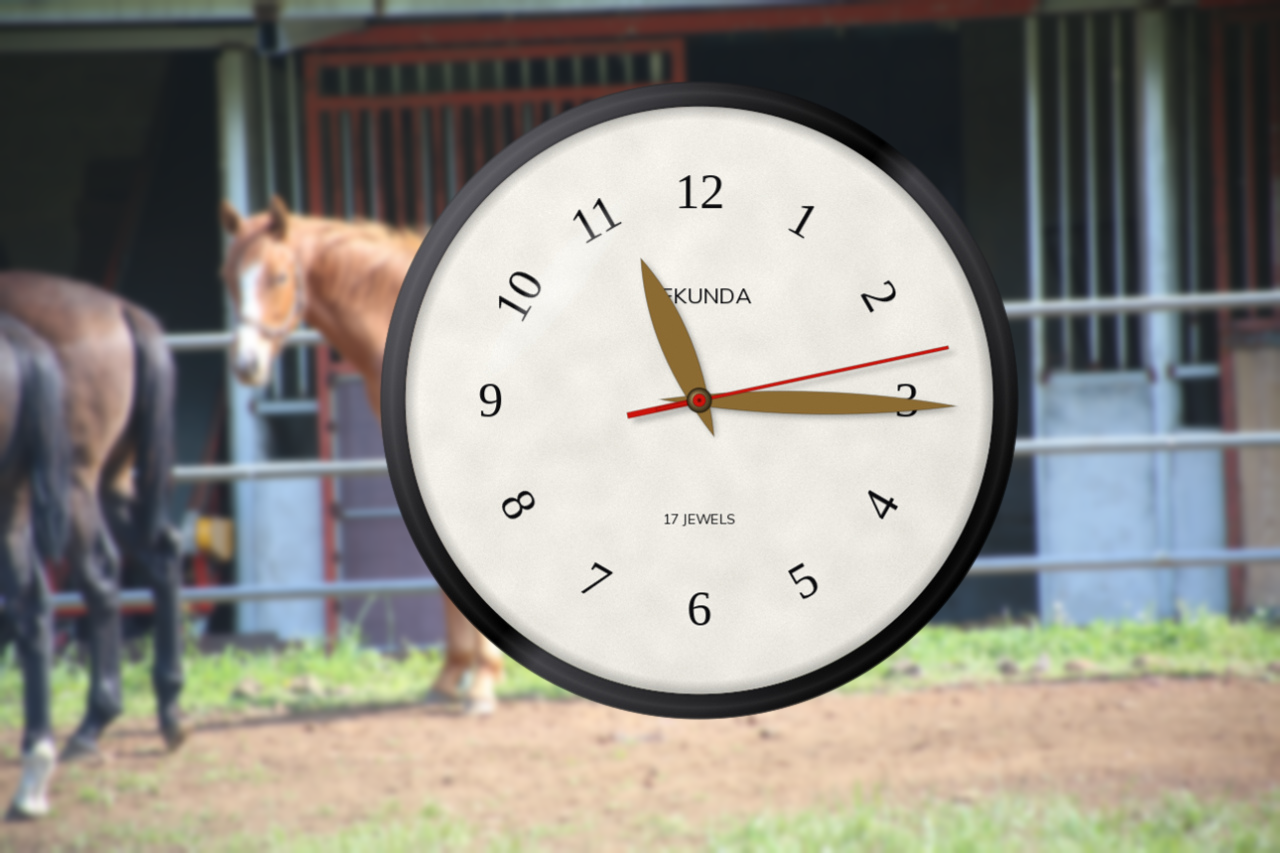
11:15:13
